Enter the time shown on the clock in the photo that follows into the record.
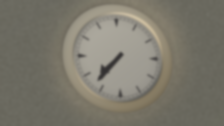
7:37
